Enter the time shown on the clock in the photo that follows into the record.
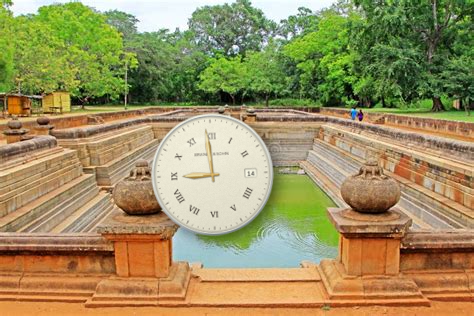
8:59
